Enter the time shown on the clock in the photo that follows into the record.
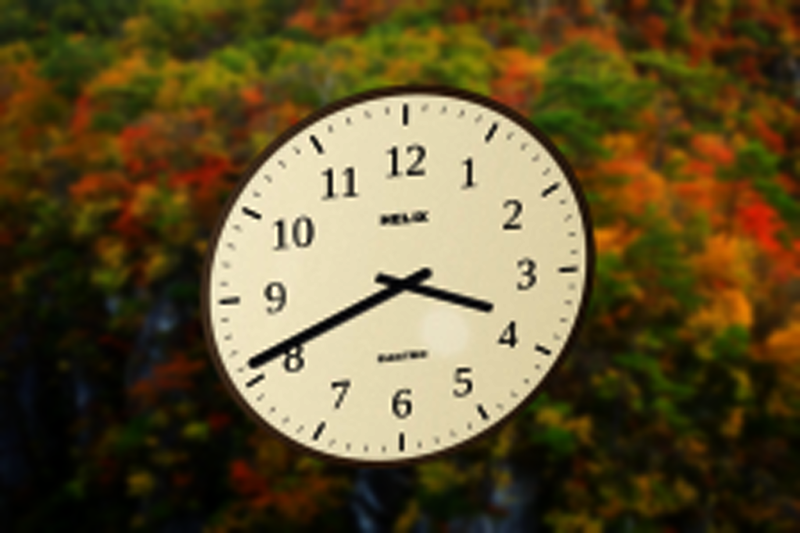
3:41
